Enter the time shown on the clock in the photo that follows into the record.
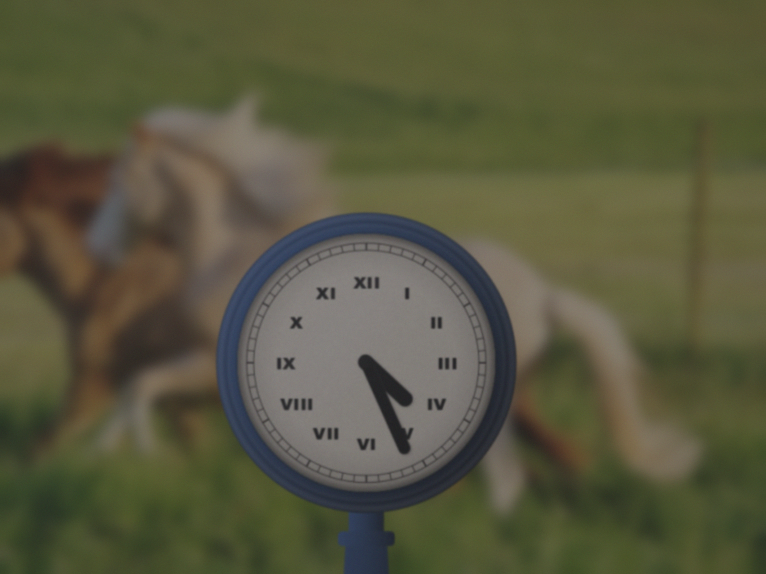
4:26
